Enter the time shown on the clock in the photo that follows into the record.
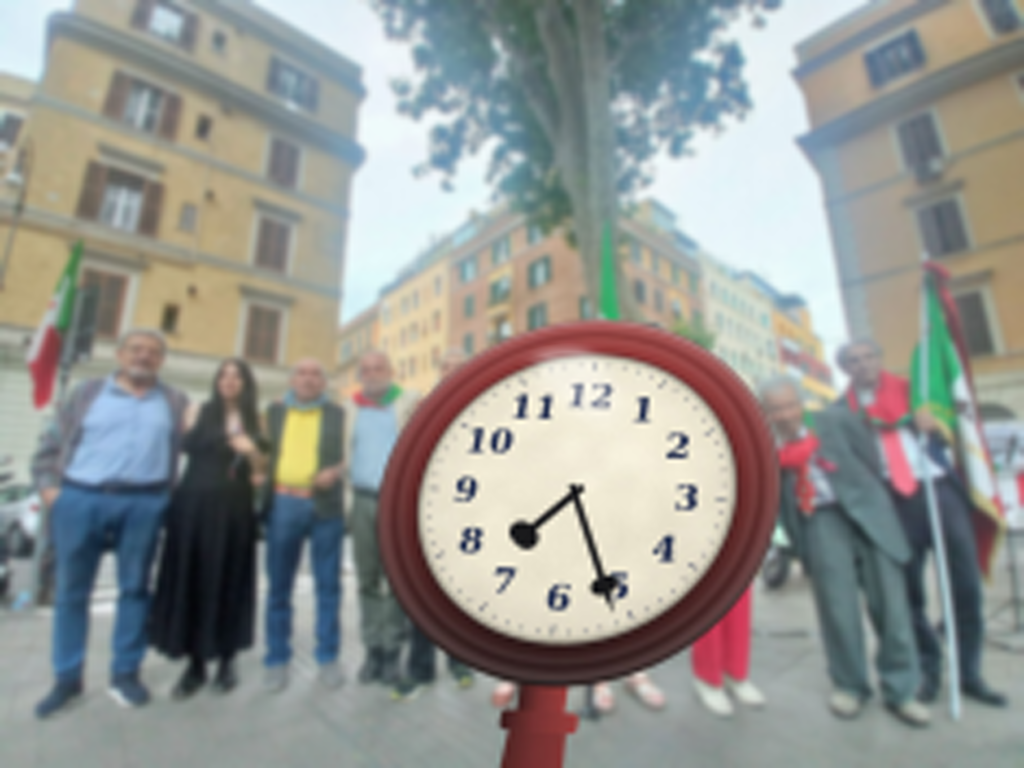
7:26
